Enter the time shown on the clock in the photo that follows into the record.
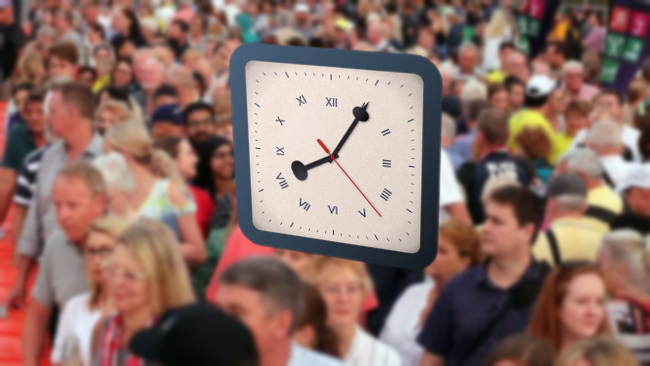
8:05:23
